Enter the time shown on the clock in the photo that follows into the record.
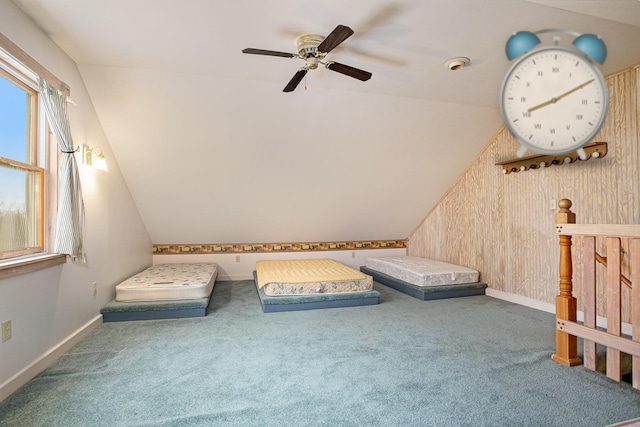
8:10
